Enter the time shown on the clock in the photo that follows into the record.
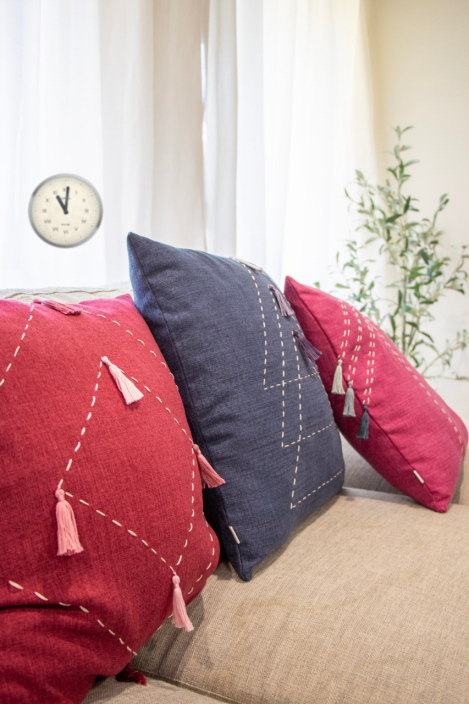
11:01
